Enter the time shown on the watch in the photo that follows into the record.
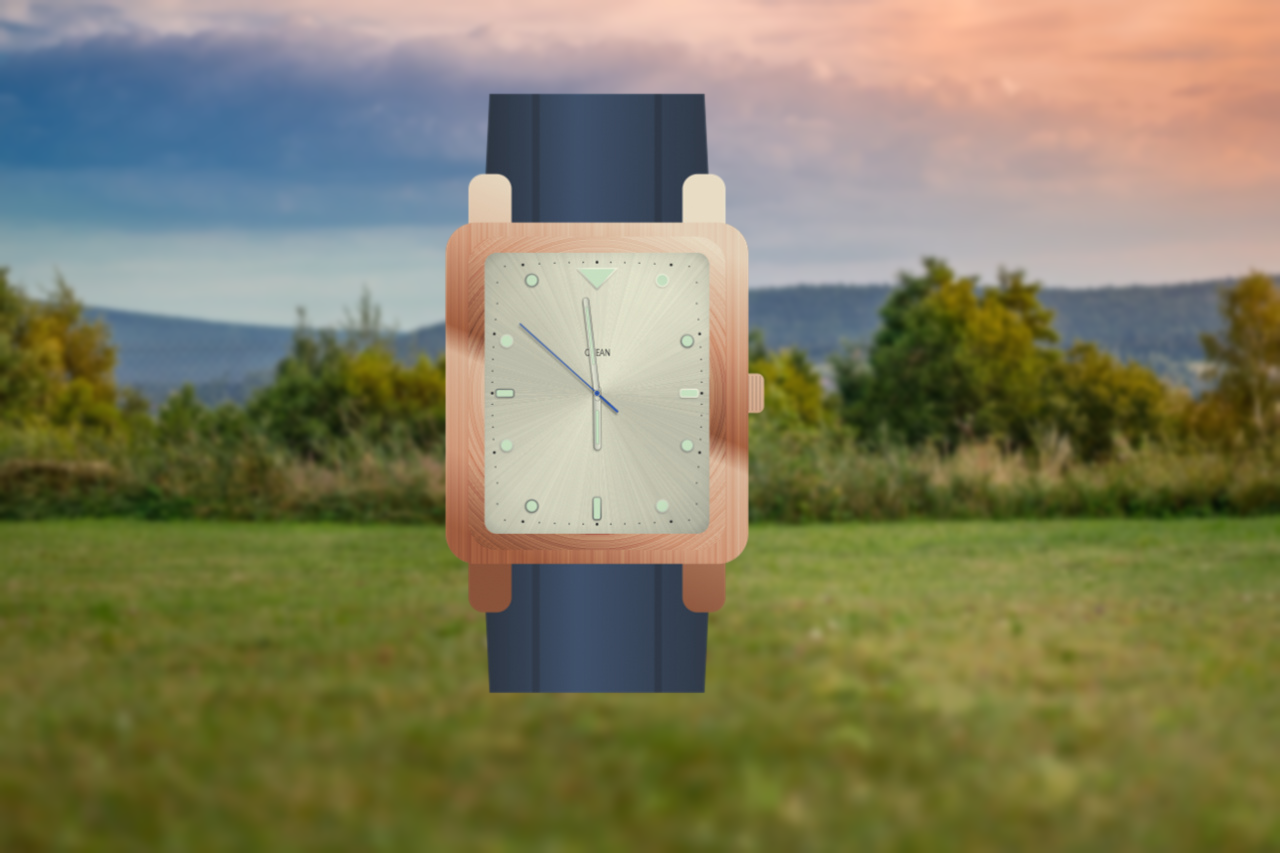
5:58:52
